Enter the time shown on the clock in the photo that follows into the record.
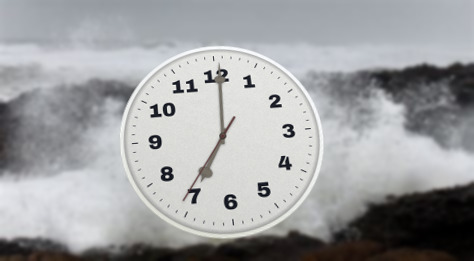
7:00:36
